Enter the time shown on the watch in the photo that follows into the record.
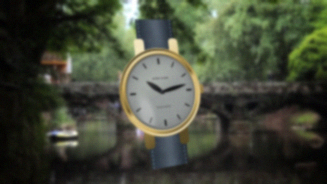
10:13
